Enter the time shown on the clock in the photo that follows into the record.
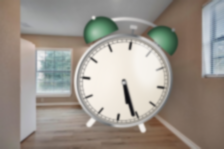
5:26
